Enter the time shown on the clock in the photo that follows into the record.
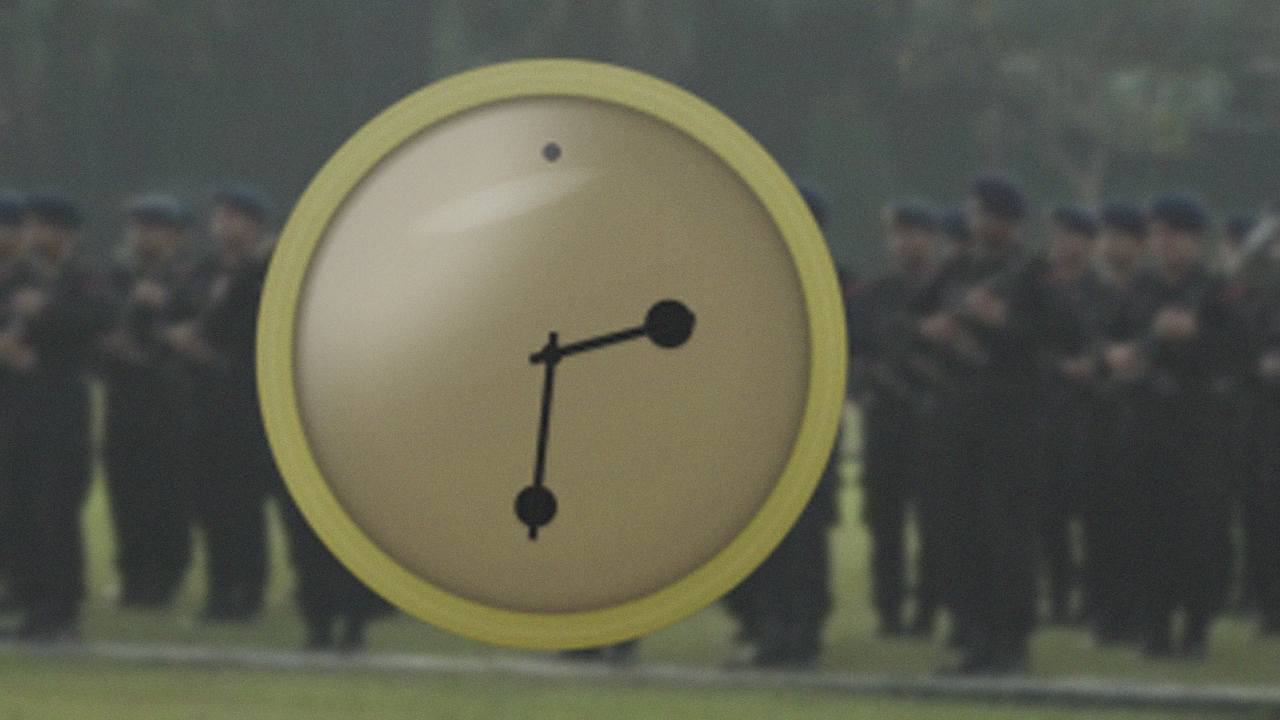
2:31
